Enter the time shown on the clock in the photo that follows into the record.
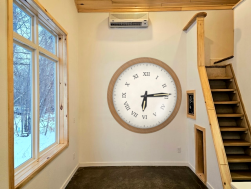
6:14
